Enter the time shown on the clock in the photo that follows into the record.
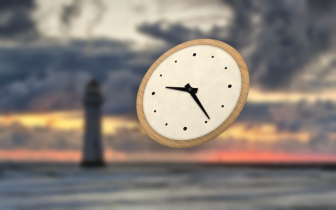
9:24
